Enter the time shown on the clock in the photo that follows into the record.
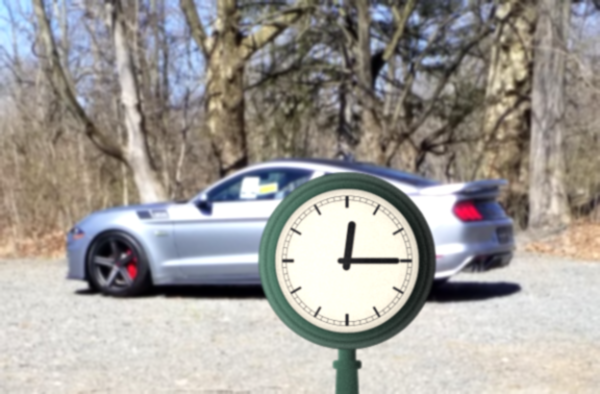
12:15
